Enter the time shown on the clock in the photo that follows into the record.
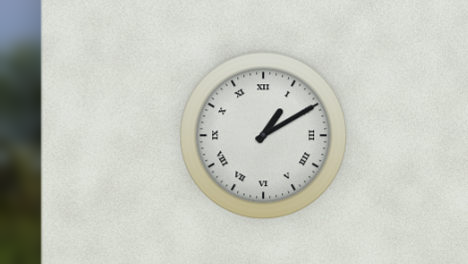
1:10
